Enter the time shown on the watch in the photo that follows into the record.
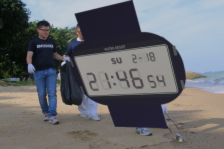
21:46:54
